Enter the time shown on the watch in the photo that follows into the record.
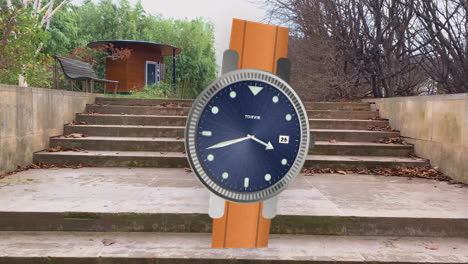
3:42
